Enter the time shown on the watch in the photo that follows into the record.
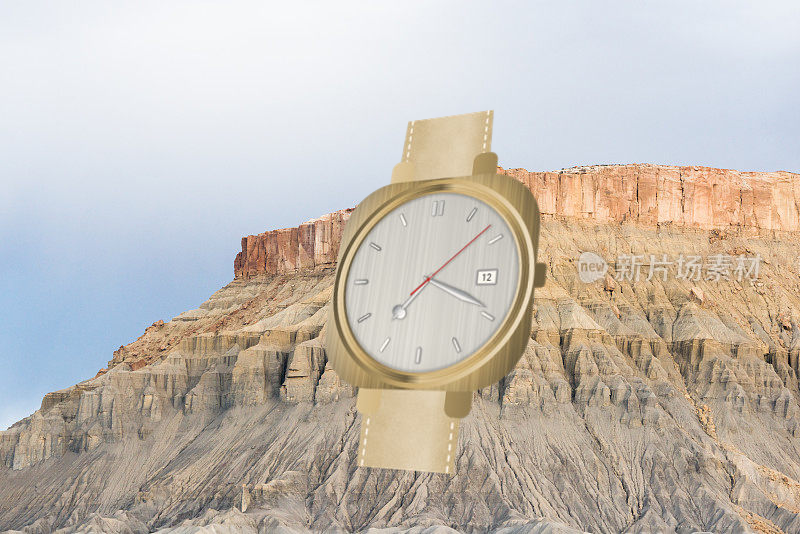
7:19:08
